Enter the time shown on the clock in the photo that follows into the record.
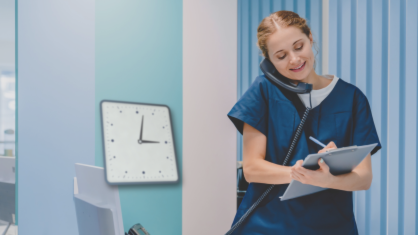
3:02
